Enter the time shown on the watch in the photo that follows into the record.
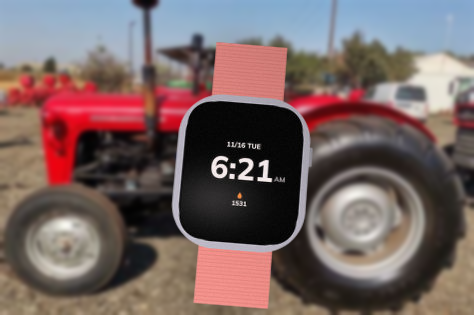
6:21
